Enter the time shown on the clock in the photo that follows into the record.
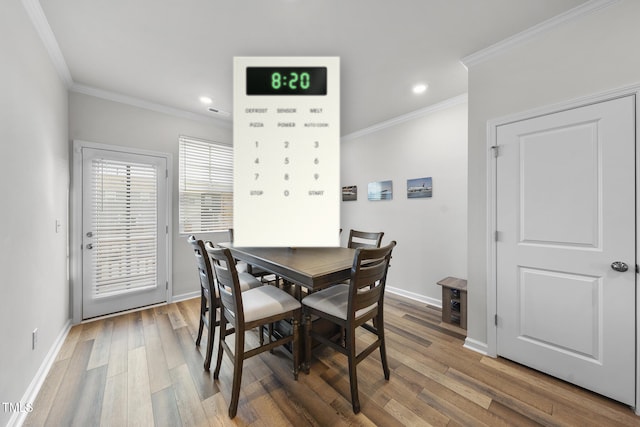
8:20
